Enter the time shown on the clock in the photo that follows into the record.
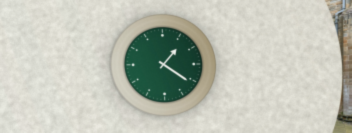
1:21
